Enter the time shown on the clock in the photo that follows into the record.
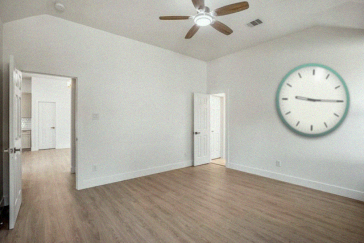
9:15
